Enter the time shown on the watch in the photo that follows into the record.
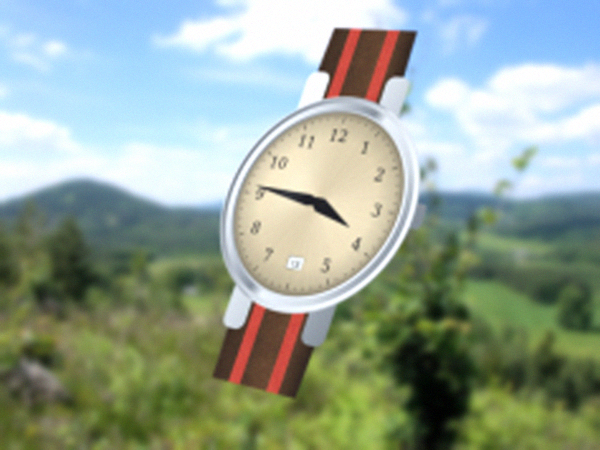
3:46
